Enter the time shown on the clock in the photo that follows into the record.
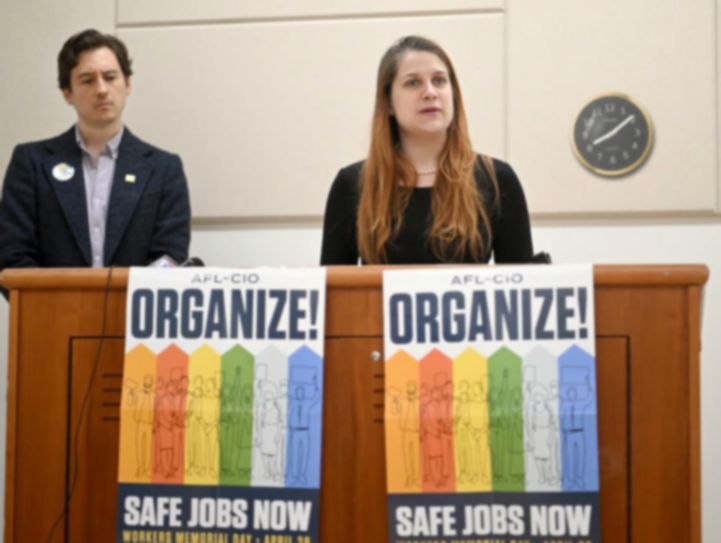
8:09
